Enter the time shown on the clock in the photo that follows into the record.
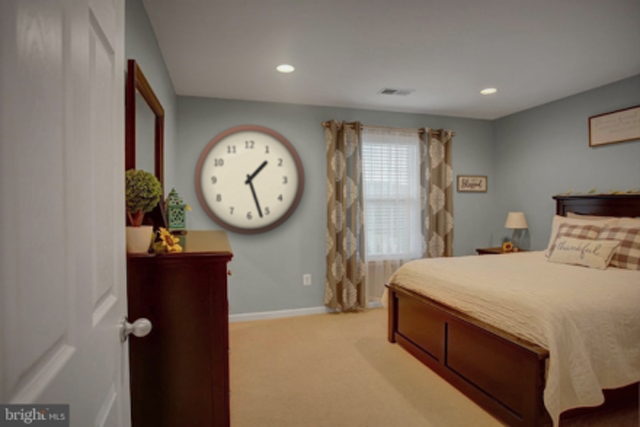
1:27
